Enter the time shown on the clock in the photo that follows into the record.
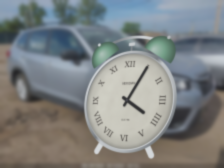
4:05
